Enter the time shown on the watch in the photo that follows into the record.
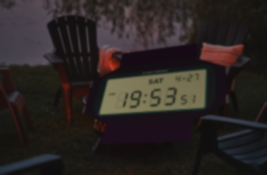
19:53
